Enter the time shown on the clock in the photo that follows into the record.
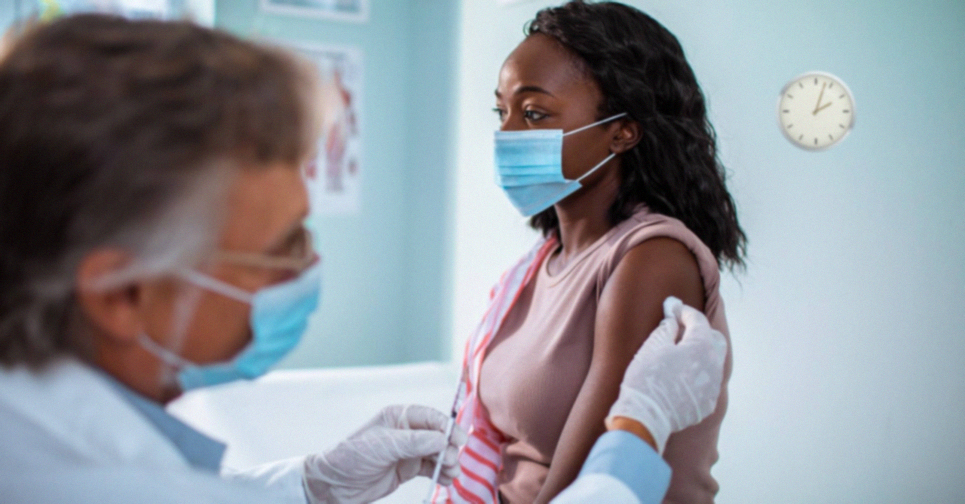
2:03
